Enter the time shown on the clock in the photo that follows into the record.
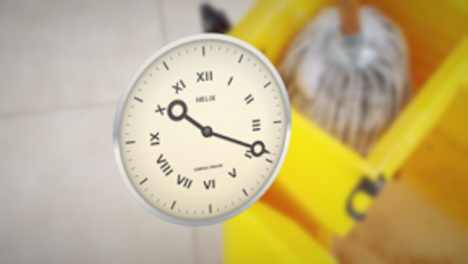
10:19
